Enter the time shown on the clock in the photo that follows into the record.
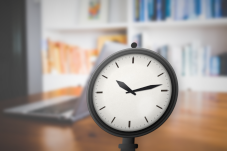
10:13
